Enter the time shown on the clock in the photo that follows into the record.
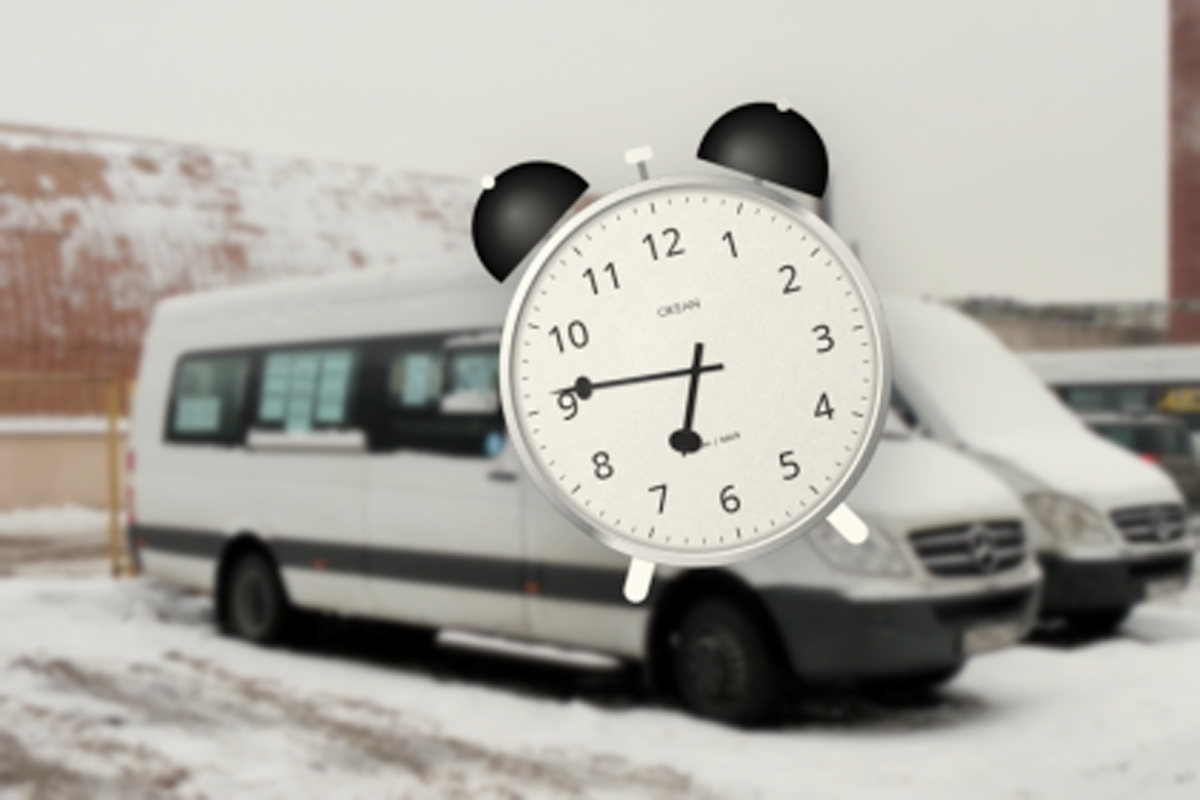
6:46
